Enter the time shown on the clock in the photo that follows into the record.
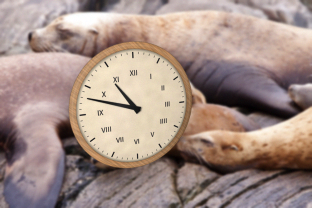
10:48
